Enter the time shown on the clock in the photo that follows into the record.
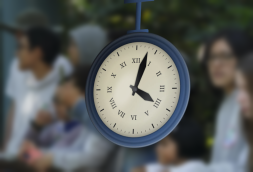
4:03
